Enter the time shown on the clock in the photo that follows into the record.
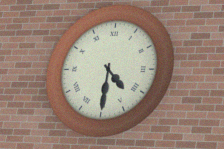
4:30
